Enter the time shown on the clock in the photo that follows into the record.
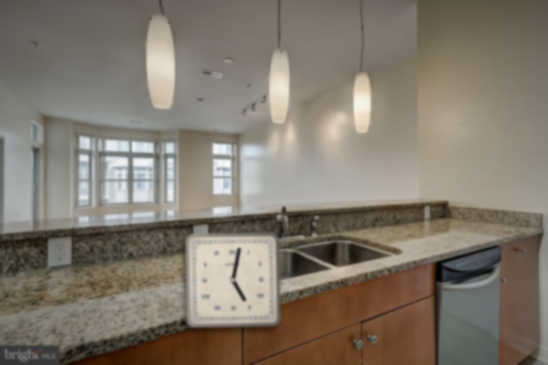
5:02
